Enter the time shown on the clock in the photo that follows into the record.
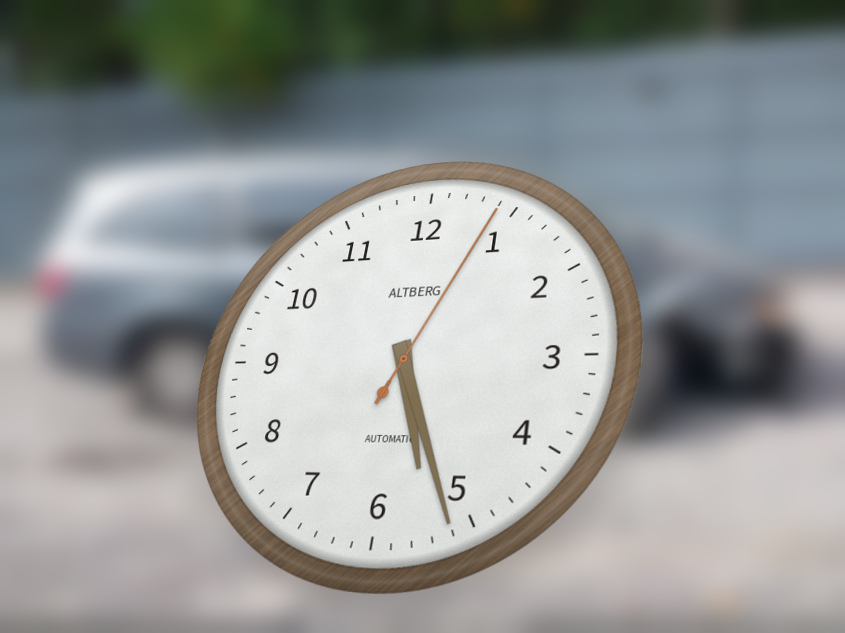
5:26:04
